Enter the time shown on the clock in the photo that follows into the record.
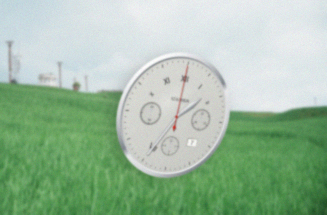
1:35
